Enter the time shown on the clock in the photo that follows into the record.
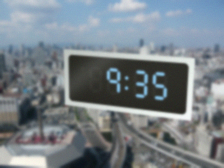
9:35
